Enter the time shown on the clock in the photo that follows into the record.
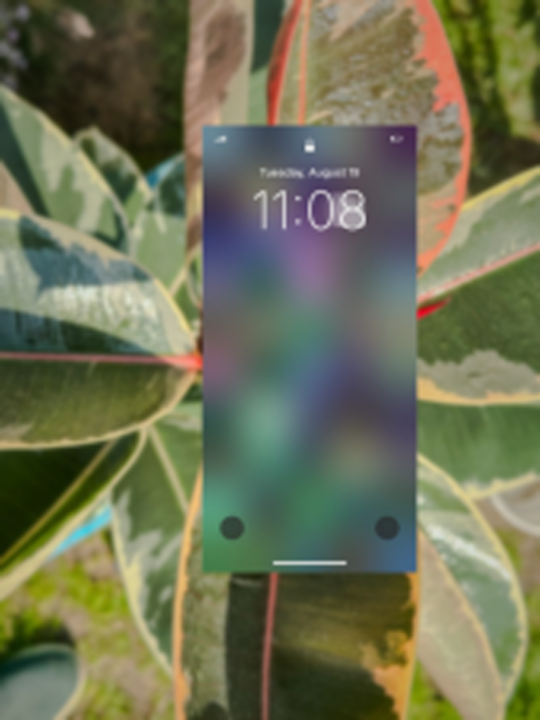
11:08
